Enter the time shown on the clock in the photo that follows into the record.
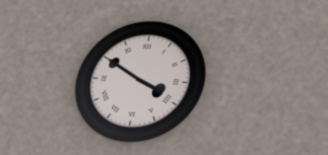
3:50
